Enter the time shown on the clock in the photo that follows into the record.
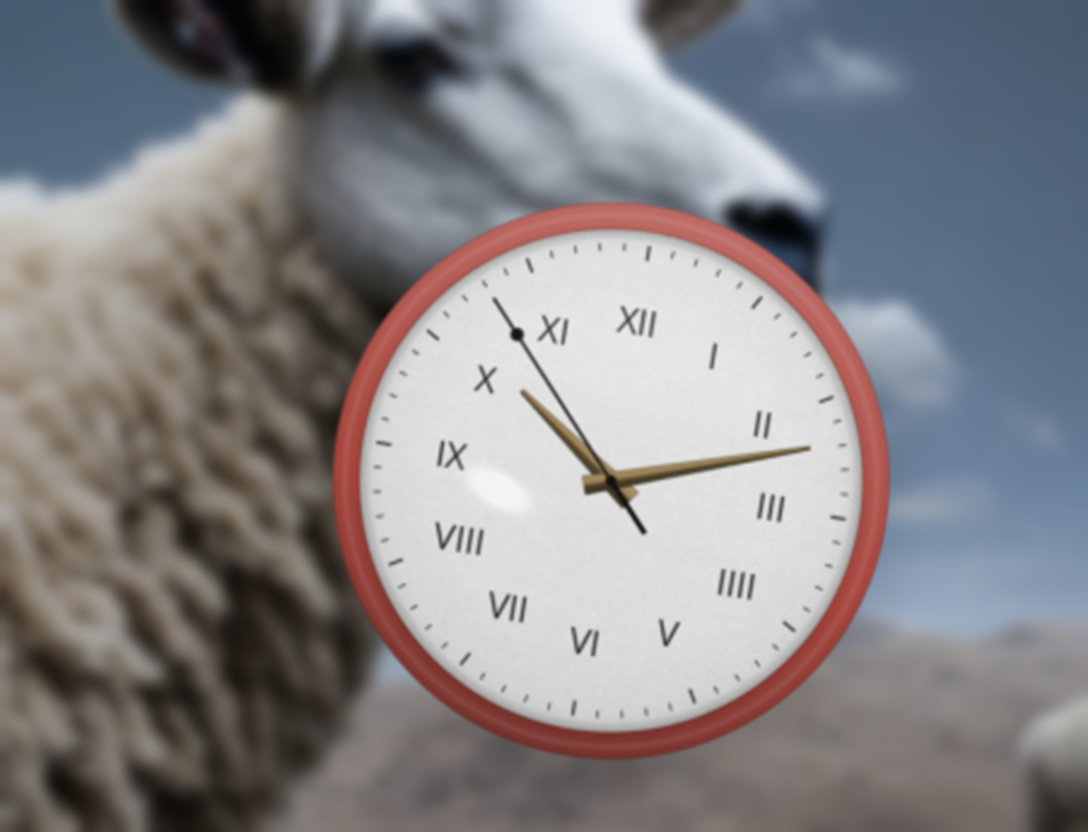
10:11:53
